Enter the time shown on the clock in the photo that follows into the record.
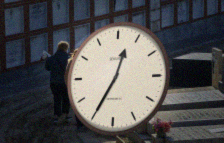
12:35
